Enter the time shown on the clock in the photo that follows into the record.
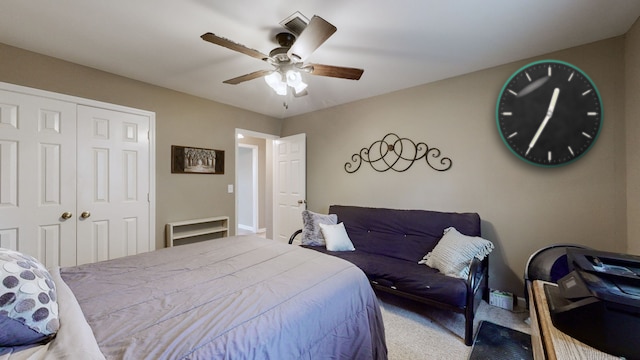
12:35
